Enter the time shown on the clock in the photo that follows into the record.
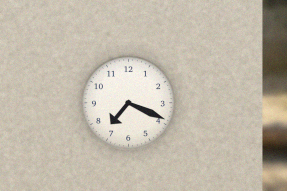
7:19
